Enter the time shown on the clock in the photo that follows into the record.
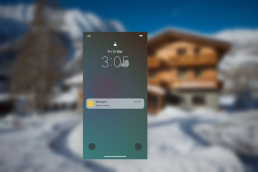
3:05
